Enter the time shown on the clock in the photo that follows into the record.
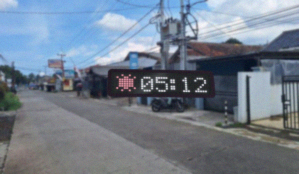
5:12
